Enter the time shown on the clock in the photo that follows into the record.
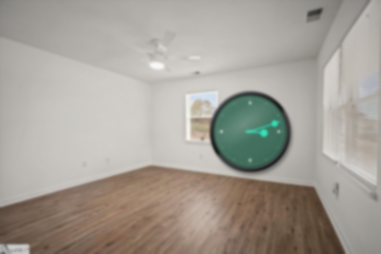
3:12
